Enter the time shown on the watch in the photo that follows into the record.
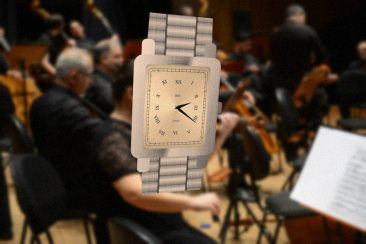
2:21
